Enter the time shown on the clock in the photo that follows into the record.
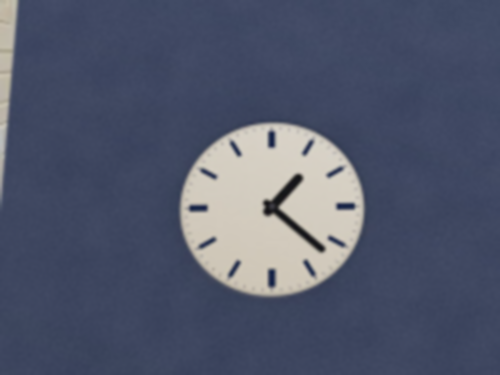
1:22
